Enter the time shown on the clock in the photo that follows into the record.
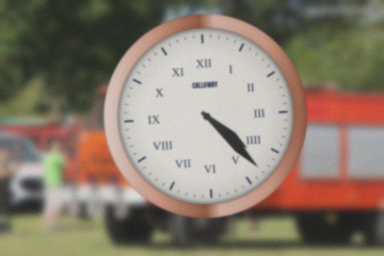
4:23
